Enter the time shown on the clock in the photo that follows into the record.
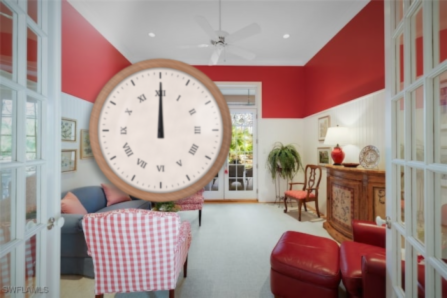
12:00
